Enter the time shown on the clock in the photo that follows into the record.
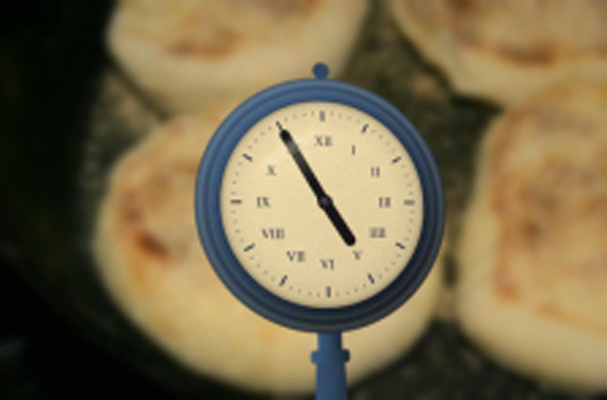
4:55
